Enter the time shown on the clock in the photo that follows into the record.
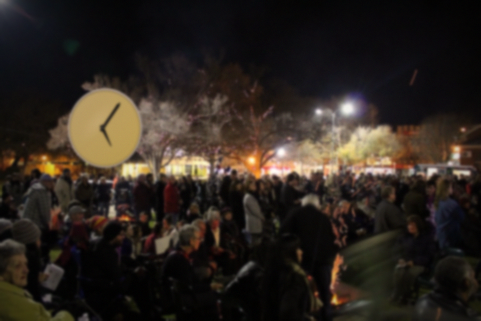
5:06
